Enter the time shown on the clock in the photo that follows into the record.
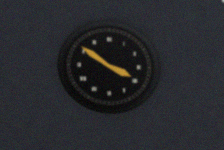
3:51
